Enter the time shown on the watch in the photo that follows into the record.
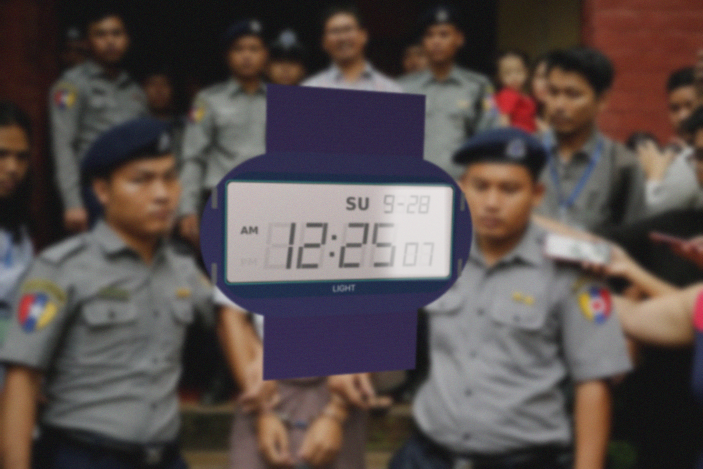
12:25:07
